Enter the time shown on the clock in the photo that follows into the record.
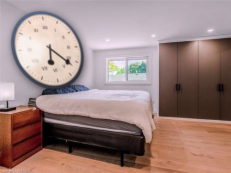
6:22
